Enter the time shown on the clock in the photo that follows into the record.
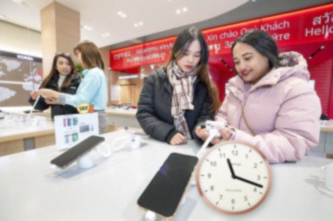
11:18
